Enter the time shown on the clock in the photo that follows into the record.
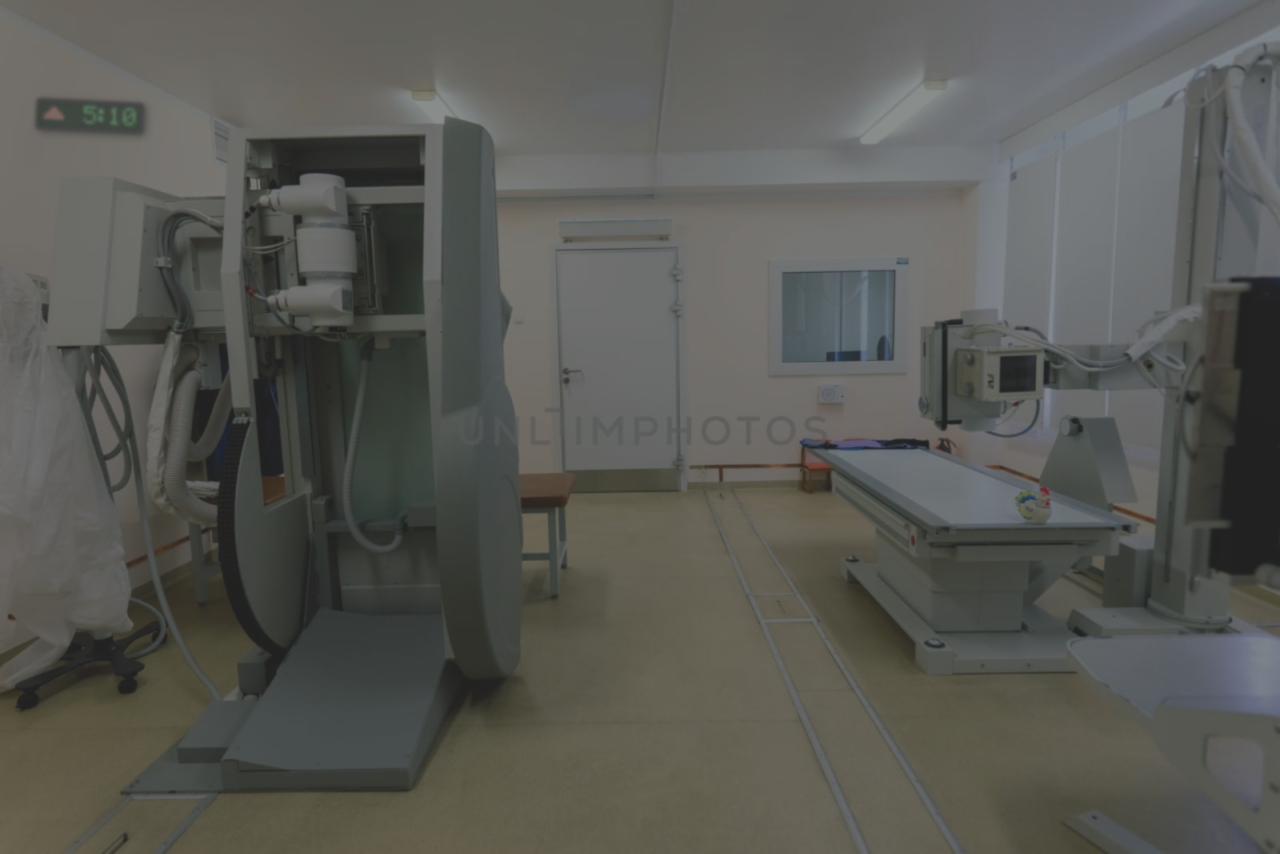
5:10
